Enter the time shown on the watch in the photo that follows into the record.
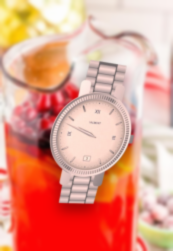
9:48
